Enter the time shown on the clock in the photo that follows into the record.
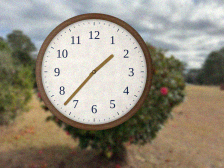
1:37
